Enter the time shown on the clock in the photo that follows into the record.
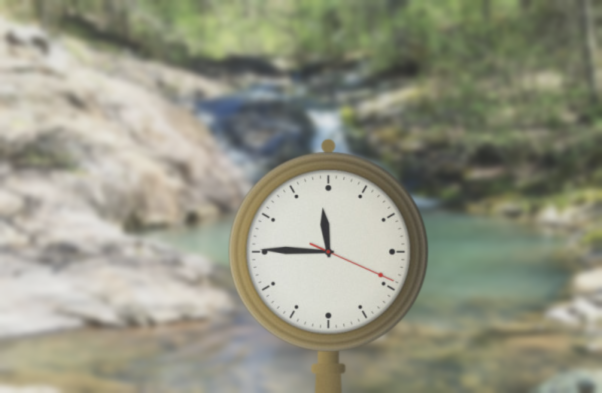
11:45:19
